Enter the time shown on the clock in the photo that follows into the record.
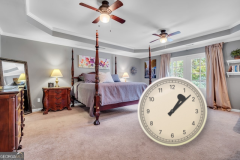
1:08
